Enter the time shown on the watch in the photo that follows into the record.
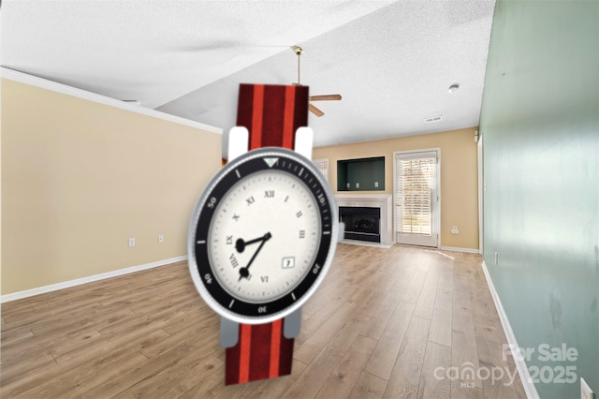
8:36
